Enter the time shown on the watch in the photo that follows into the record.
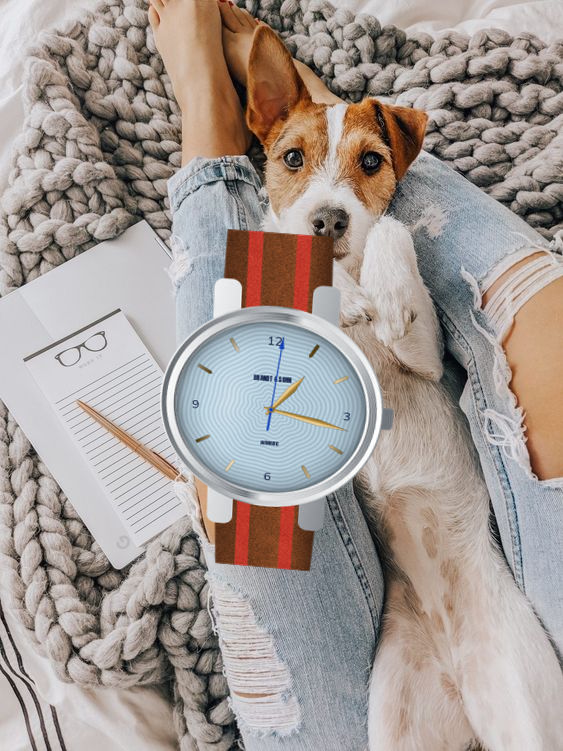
1:17:01
